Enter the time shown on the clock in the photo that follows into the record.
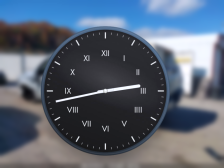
2:43
